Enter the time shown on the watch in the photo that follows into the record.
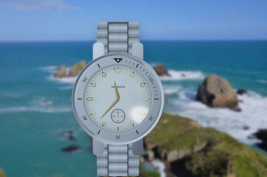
11:37
